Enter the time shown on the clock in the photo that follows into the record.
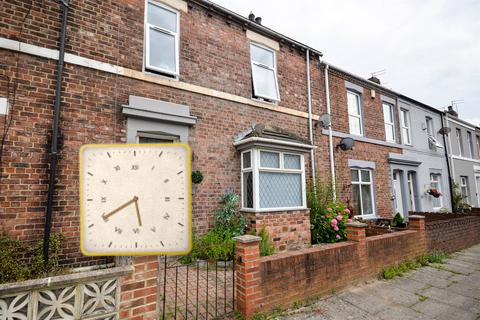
5:40
